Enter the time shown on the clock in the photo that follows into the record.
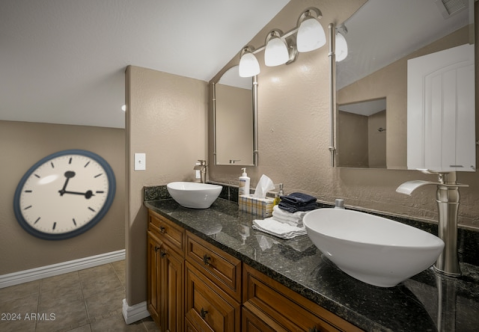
12:16
